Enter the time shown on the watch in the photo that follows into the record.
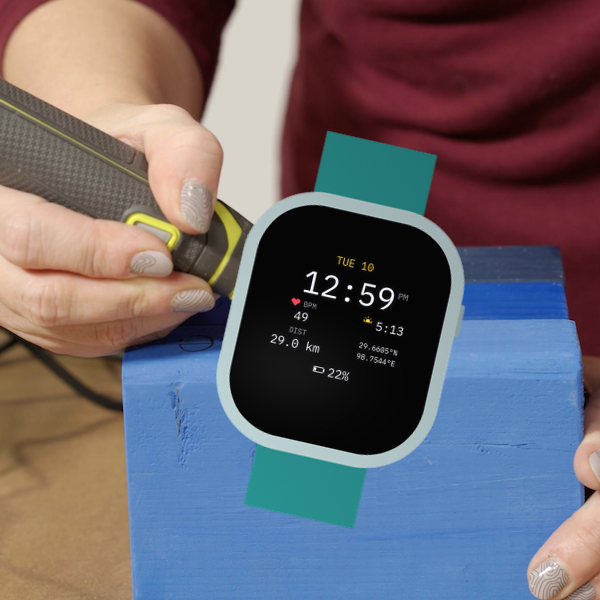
12:59
